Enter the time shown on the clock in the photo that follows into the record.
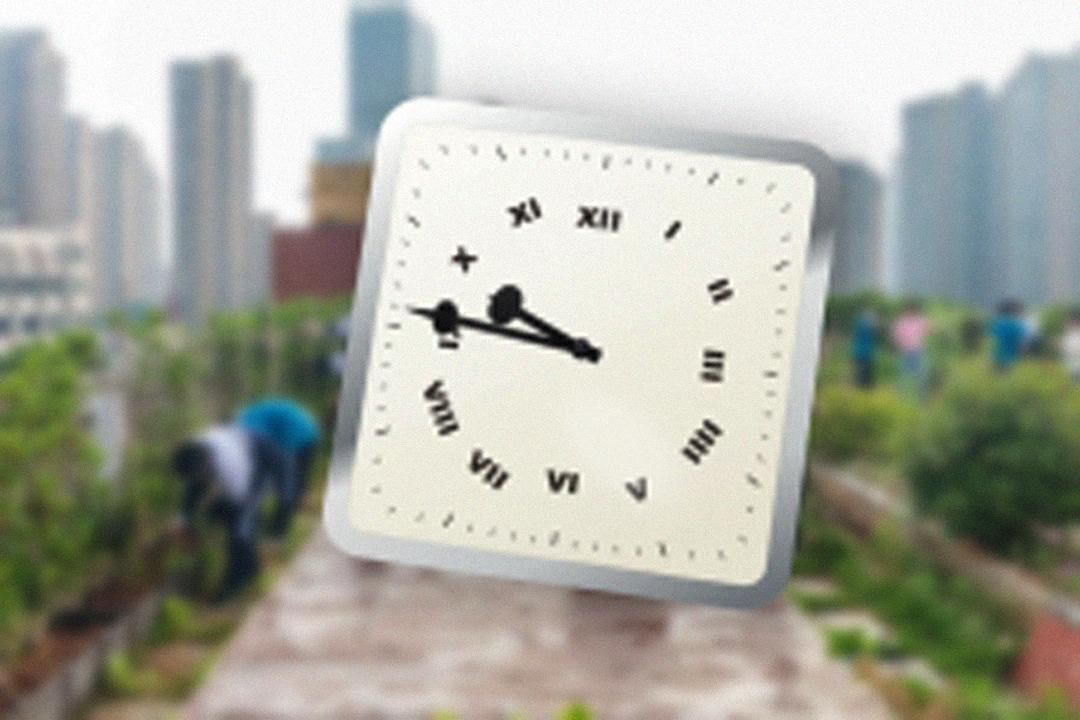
9:46
